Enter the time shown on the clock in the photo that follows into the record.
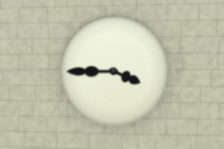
3:45
